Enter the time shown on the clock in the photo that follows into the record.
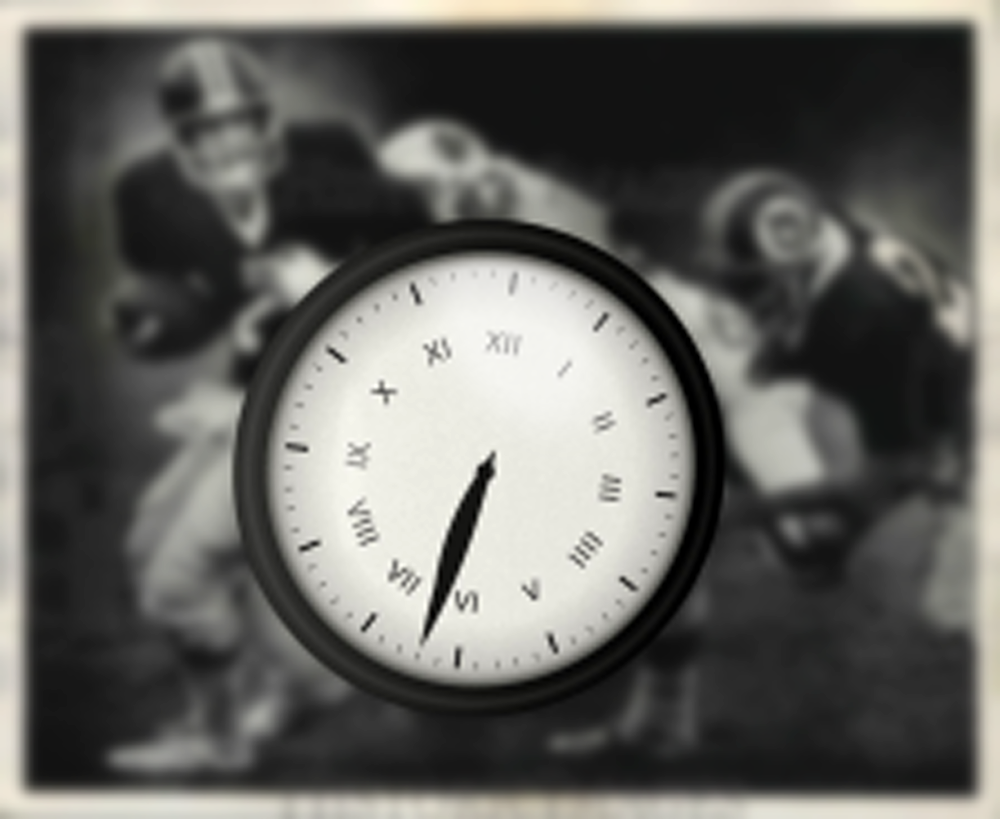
6:32
